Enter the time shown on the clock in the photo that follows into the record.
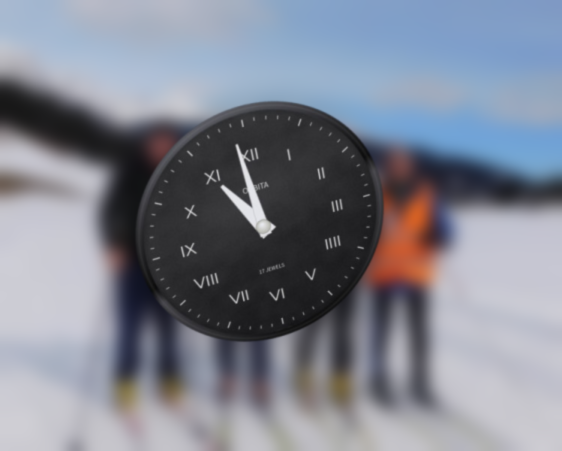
10:59
